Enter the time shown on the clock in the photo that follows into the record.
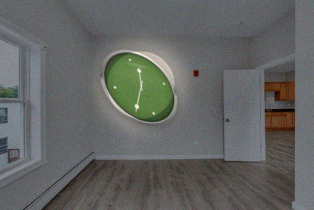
12:36
